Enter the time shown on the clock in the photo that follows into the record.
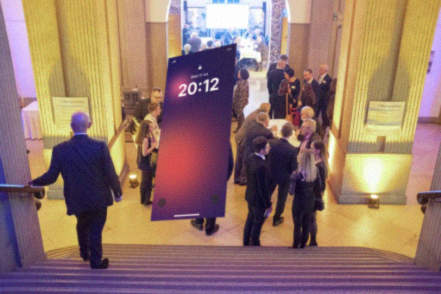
20:12
